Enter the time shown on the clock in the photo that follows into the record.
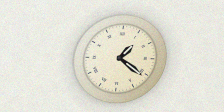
1:21
